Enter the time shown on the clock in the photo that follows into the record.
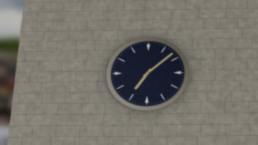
7:08
